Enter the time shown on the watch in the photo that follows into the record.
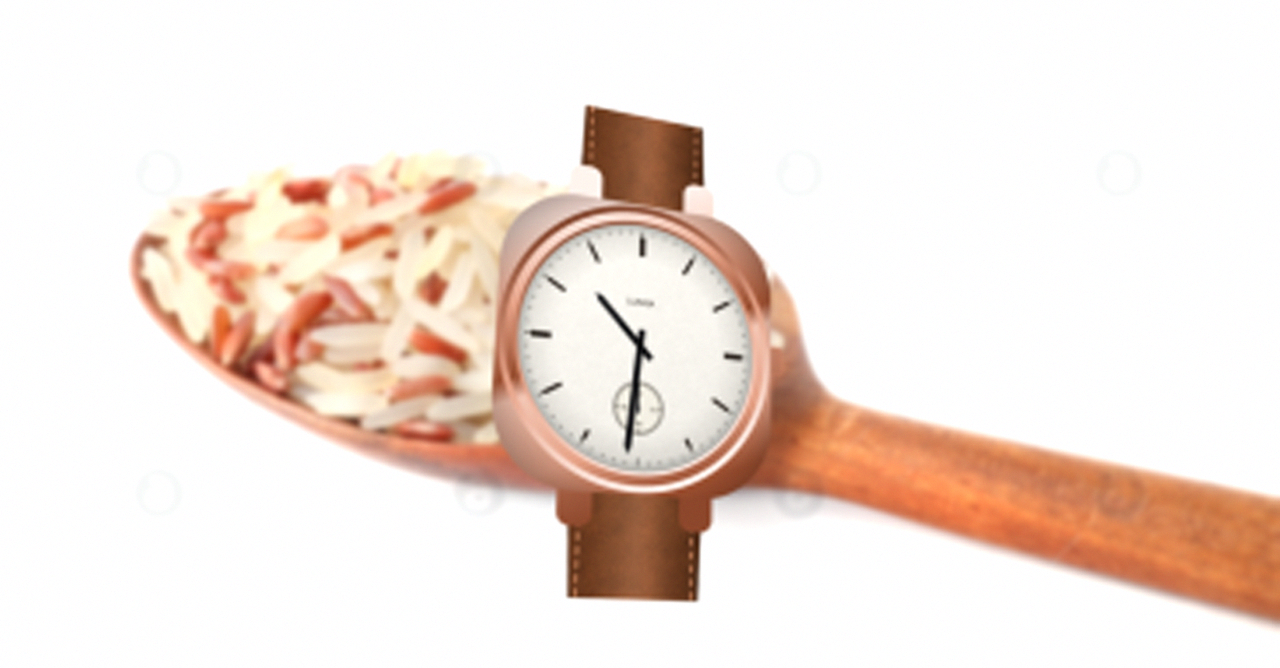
10:31
